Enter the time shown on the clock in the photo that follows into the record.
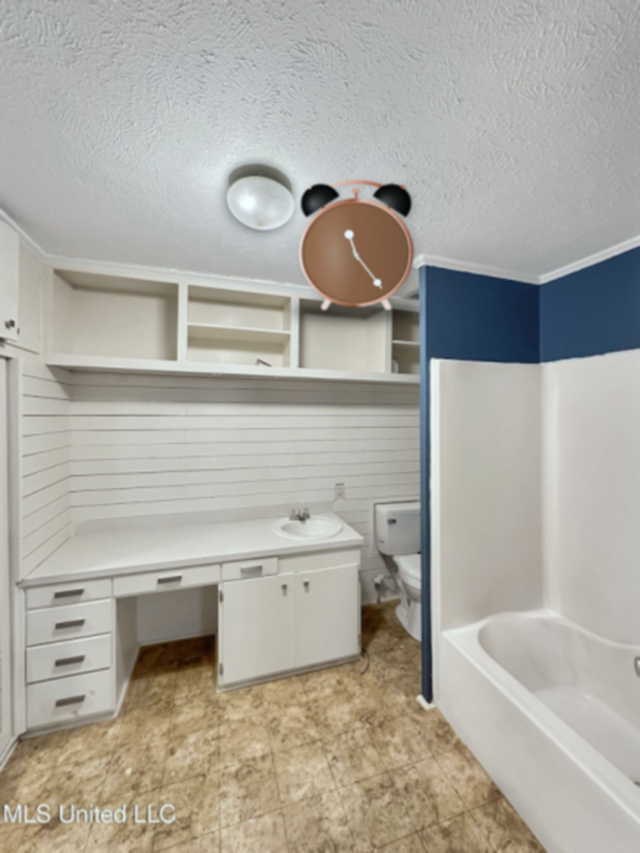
11:24
